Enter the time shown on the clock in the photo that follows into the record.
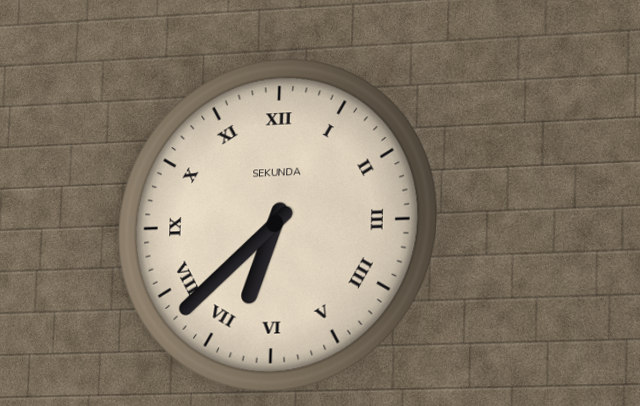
6:38
